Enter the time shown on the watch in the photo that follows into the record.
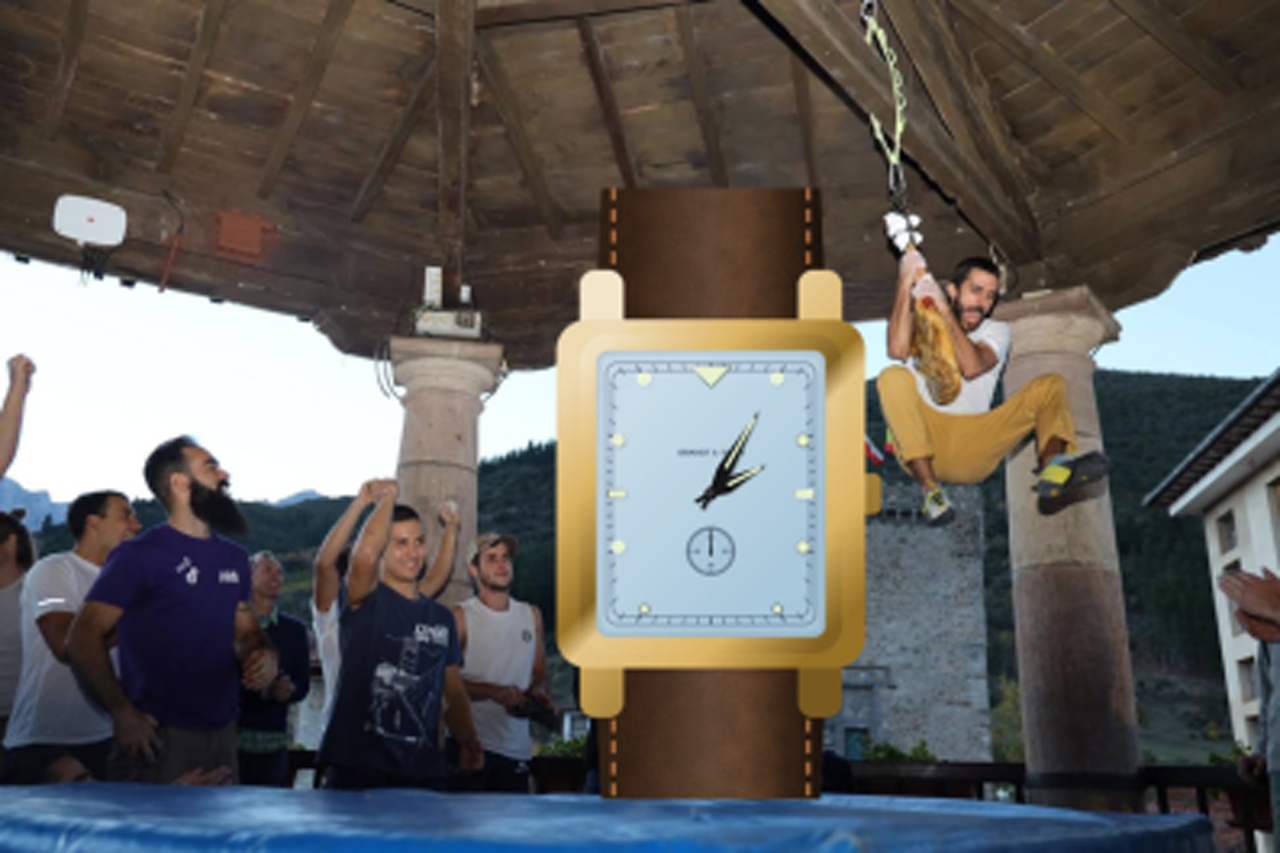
2:05
